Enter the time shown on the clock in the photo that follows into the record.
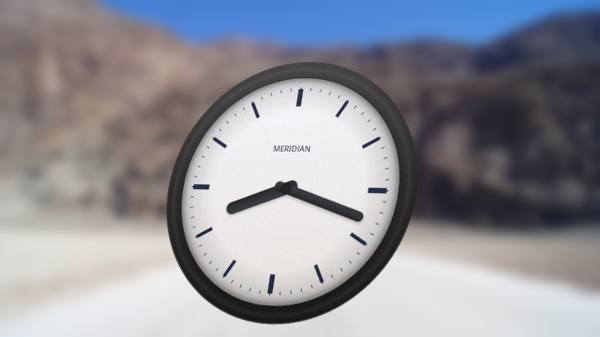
8:18
